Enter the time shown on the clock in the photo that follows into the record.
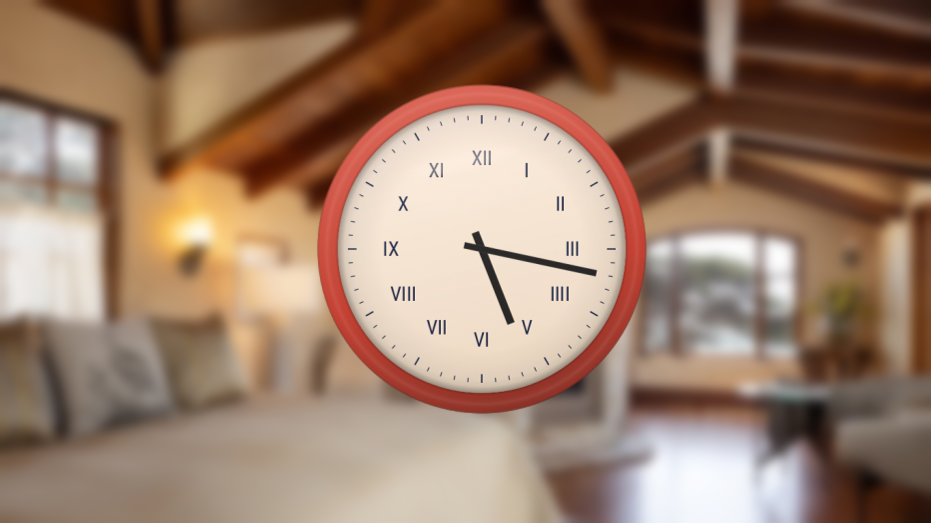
5:17
